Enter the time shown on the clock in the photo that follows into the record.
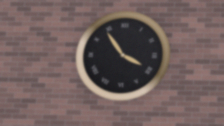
3:54
